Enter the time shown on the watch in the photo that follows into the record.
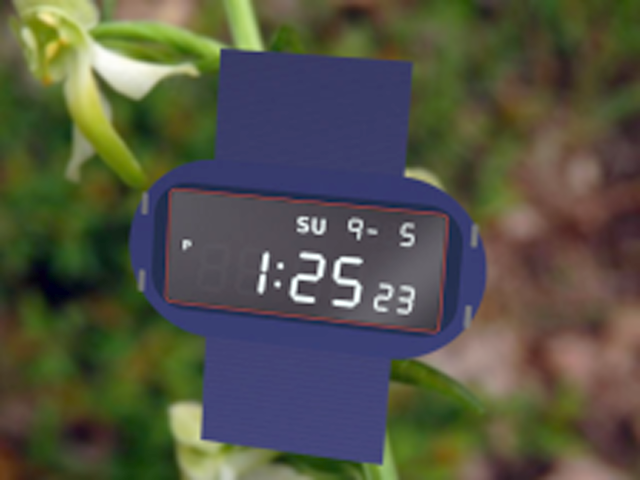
1:25:23
